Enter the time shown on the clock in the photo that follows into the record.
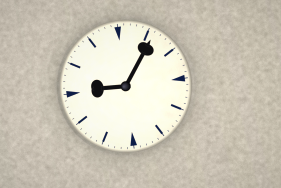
9:06
